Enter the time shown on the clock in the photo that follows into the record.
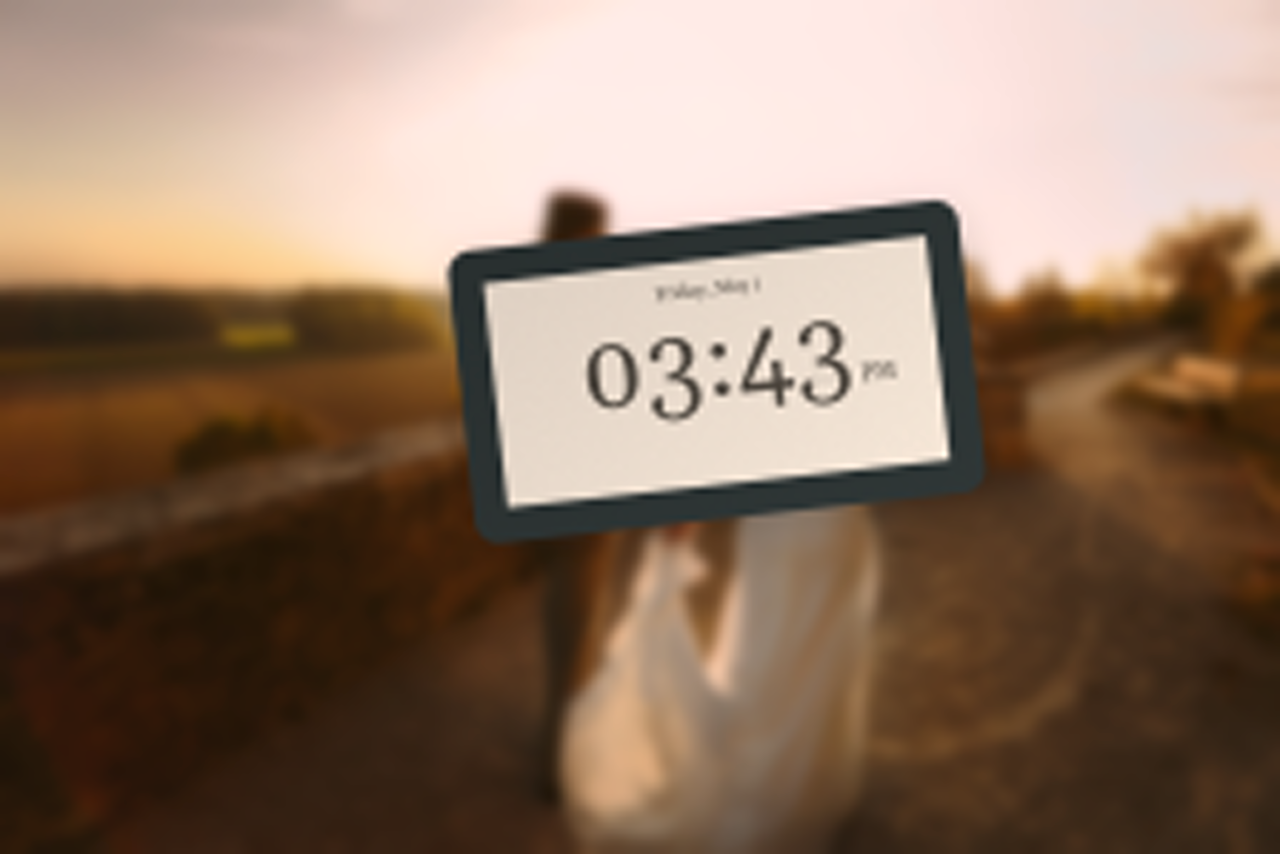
3:43
